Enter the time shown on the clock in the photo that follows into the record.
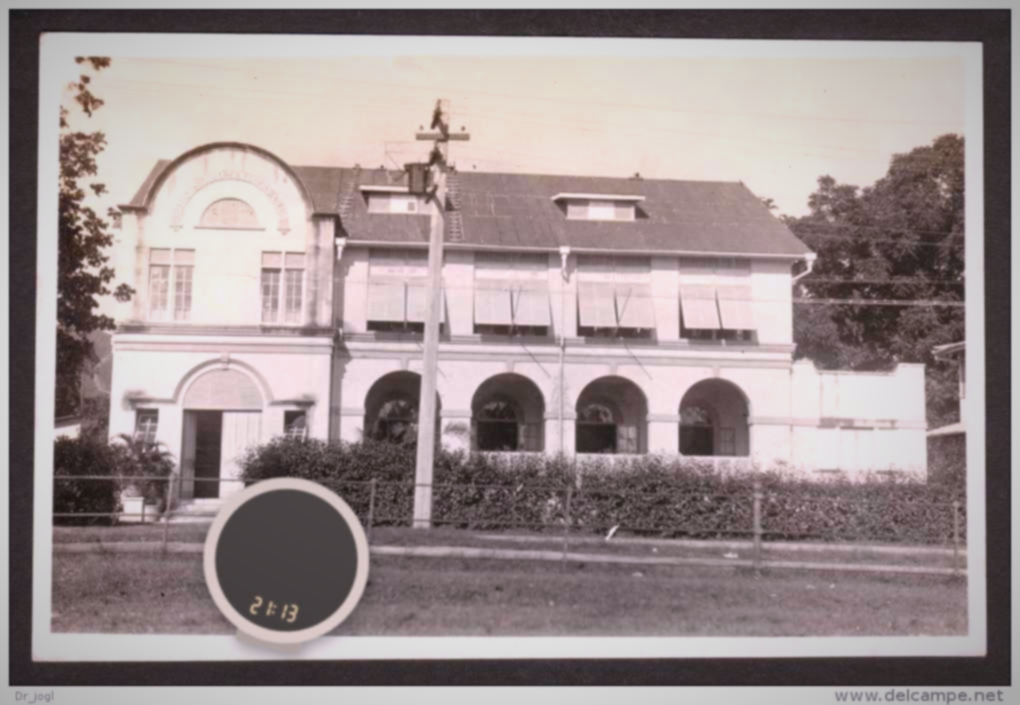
21:13
